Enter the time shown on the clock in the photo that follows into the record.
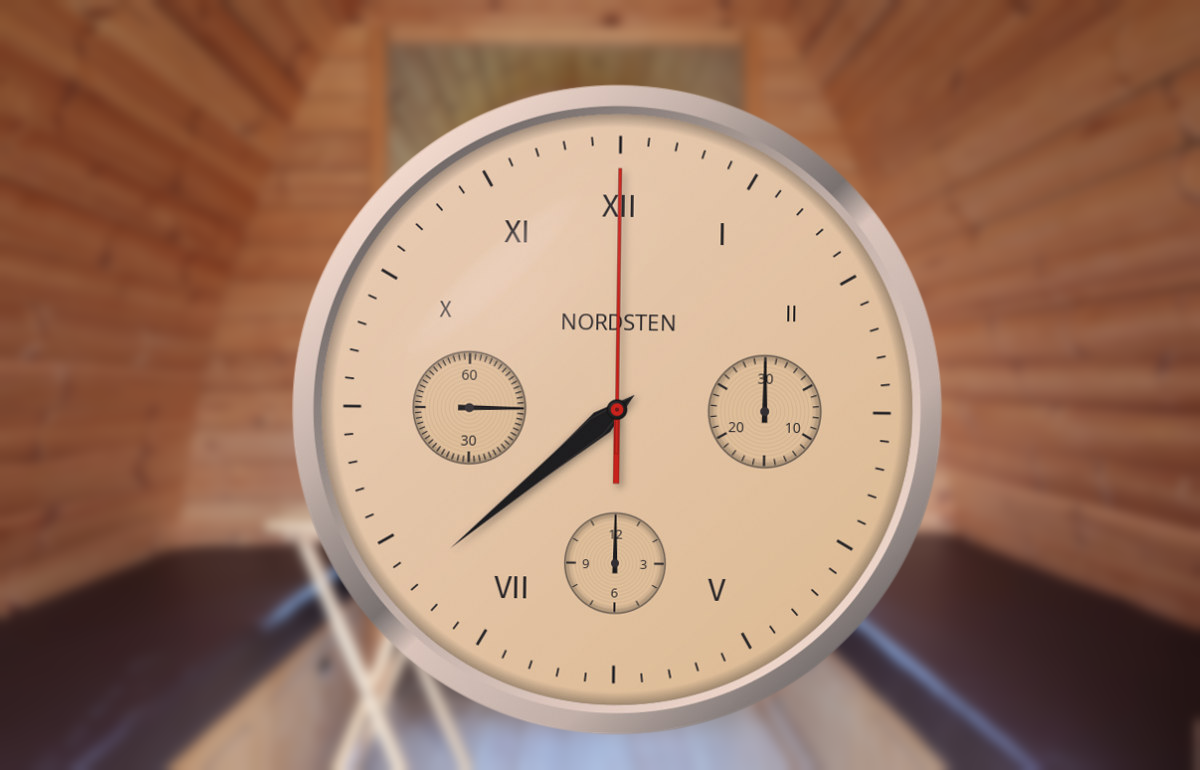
7:38:15
